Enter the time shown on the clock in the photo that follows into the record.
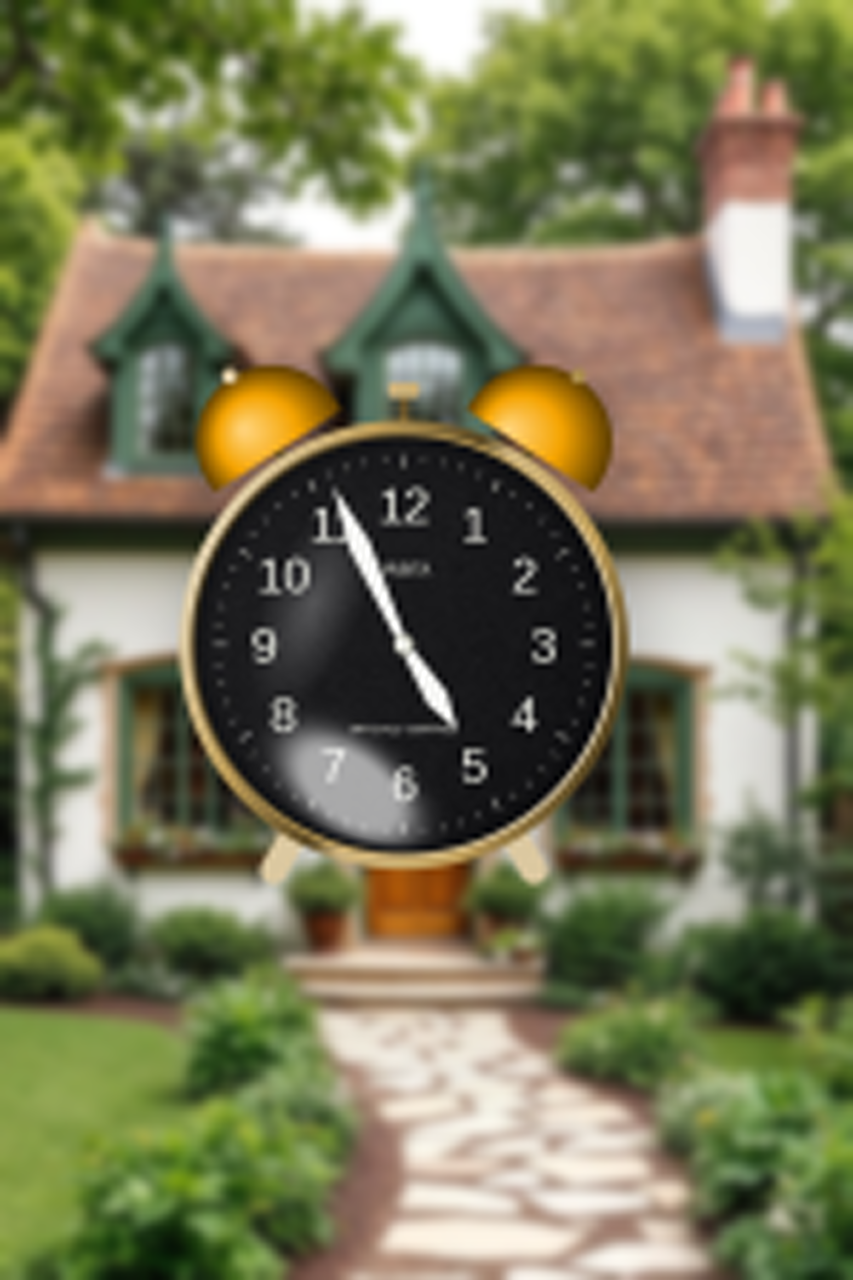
4:56
